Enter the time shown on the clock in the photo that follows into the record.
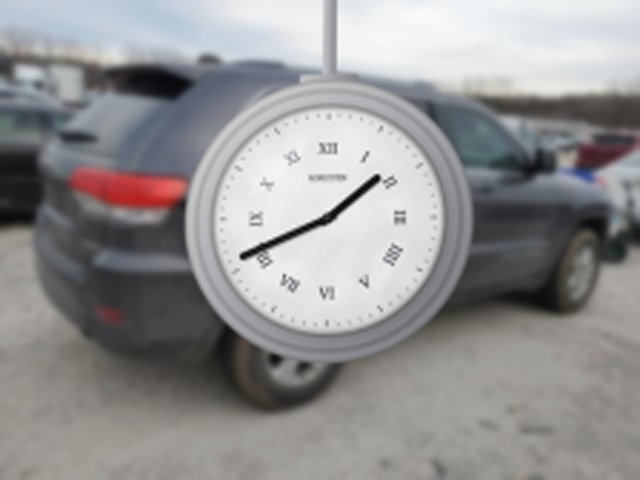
1:41
